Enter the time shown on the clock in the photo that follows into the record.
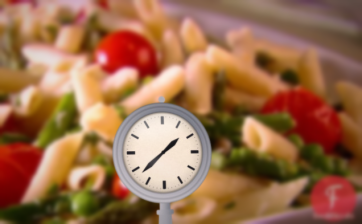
1:38
